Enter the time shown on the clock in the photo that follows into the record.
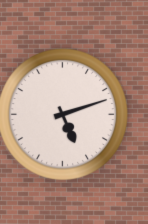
5:12
